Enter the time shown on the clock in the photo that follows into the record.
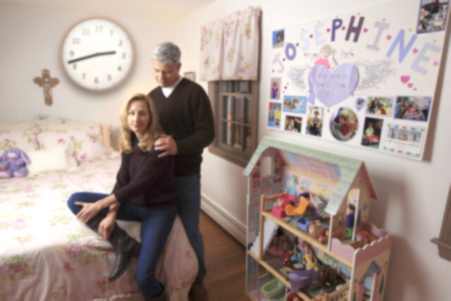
2:42
